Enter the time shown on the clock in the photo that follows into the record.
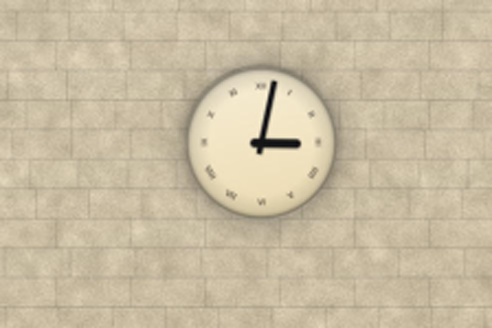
3:02
